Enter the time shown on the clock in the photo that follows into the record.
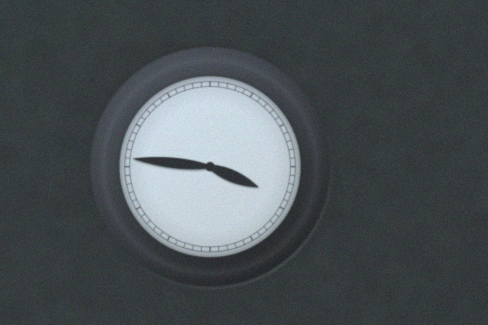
3:46
